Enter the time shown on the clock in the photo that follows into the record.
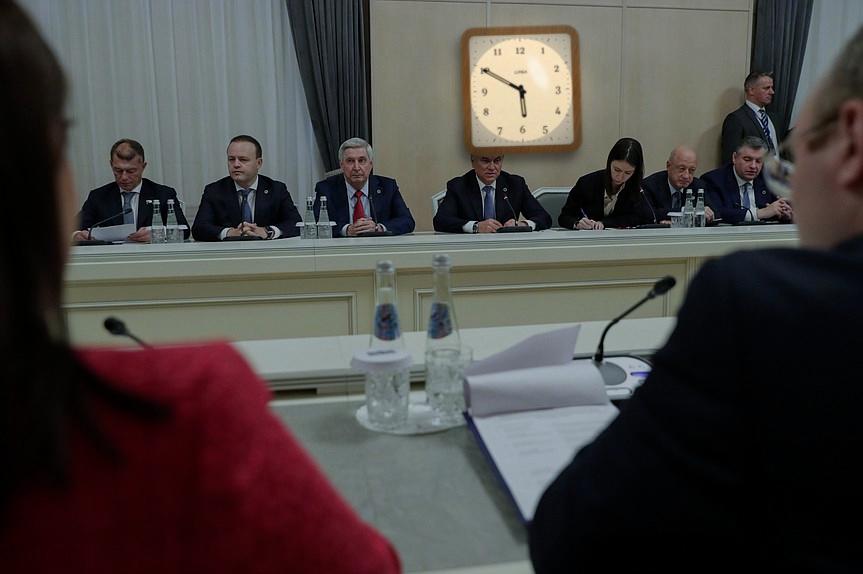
5:50
